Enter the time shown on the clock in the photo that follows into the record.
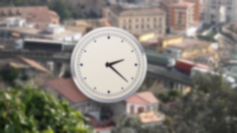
2:22
